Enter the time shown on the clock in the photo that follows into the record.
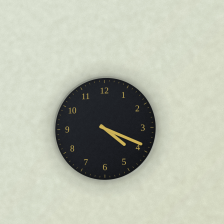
4:19
